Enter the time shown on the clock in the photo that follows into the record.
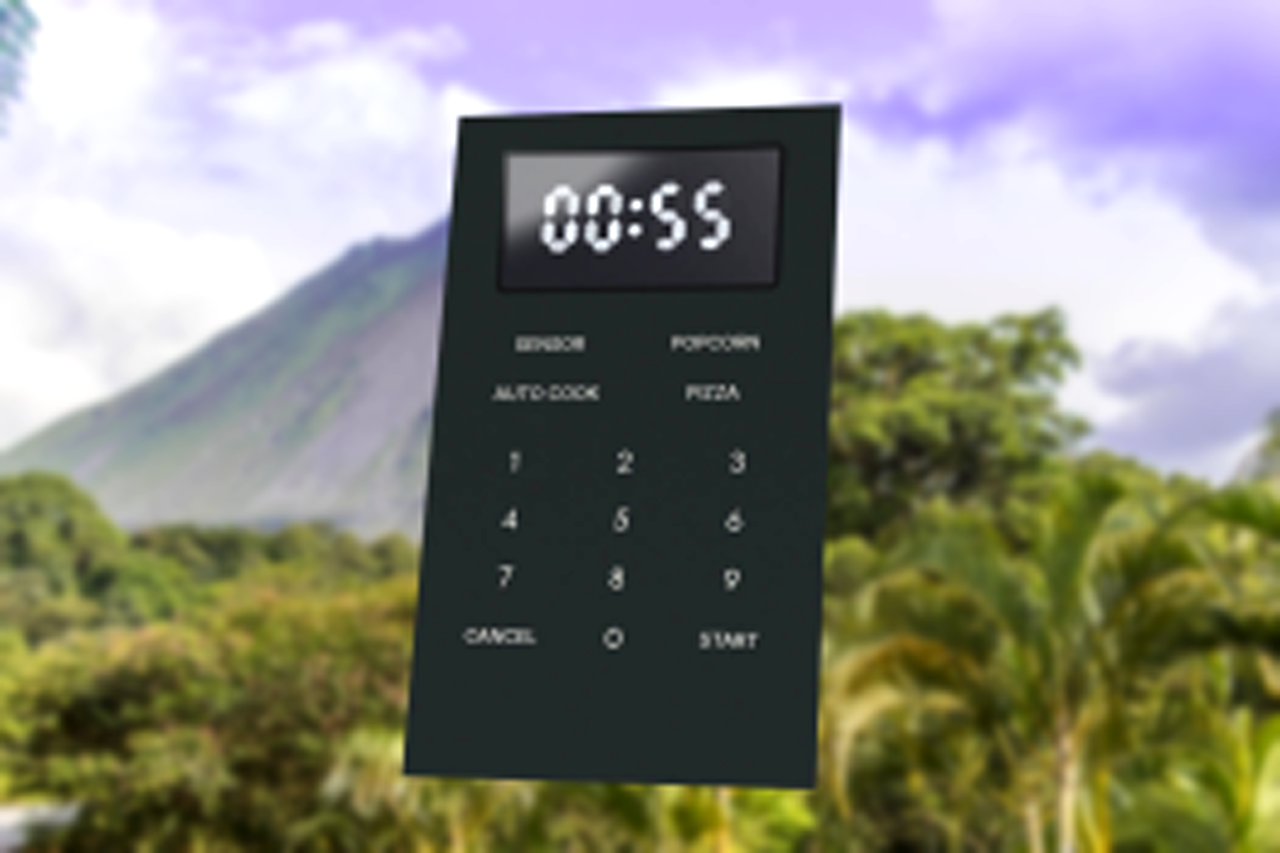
0:55
